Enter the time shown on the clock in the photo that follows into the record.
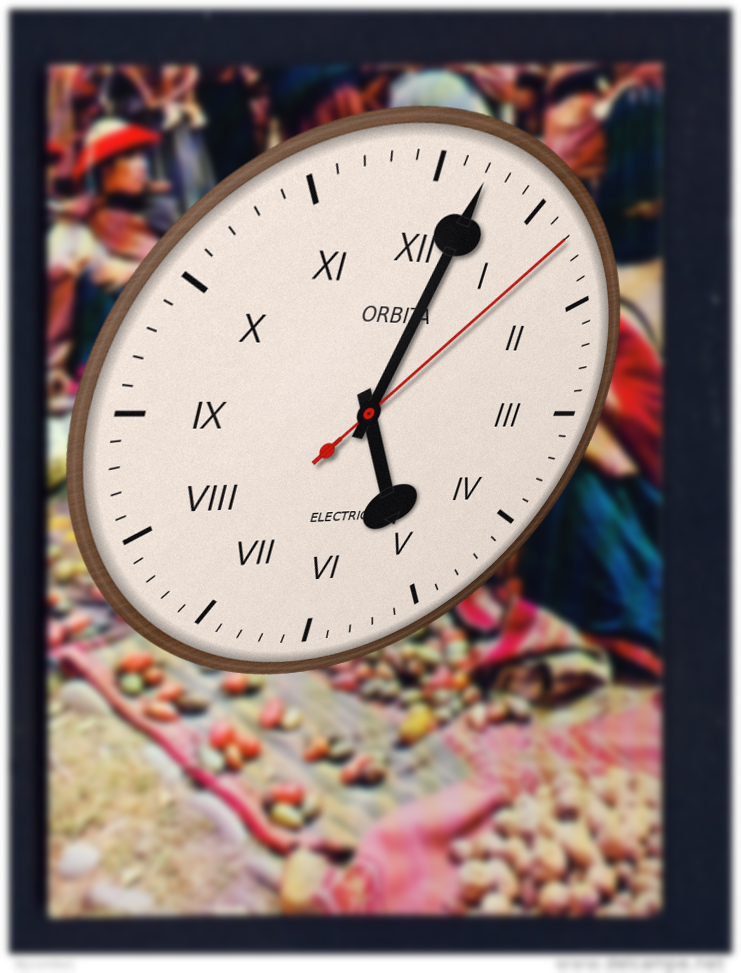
5:02:07
